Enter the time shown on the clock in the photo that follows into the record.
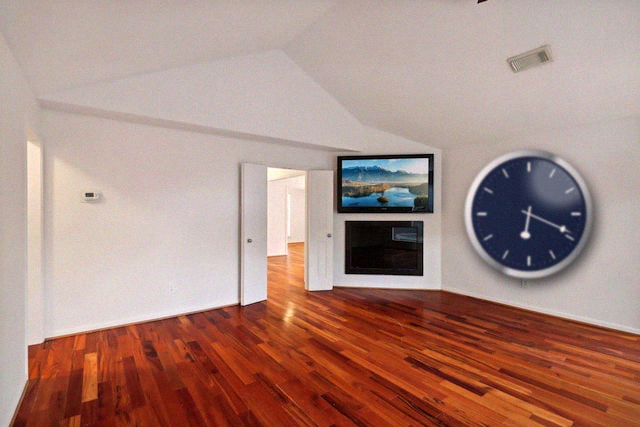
6:19
